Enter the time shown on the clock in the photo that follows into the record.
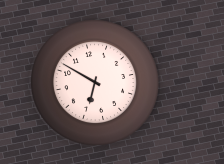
6:52
